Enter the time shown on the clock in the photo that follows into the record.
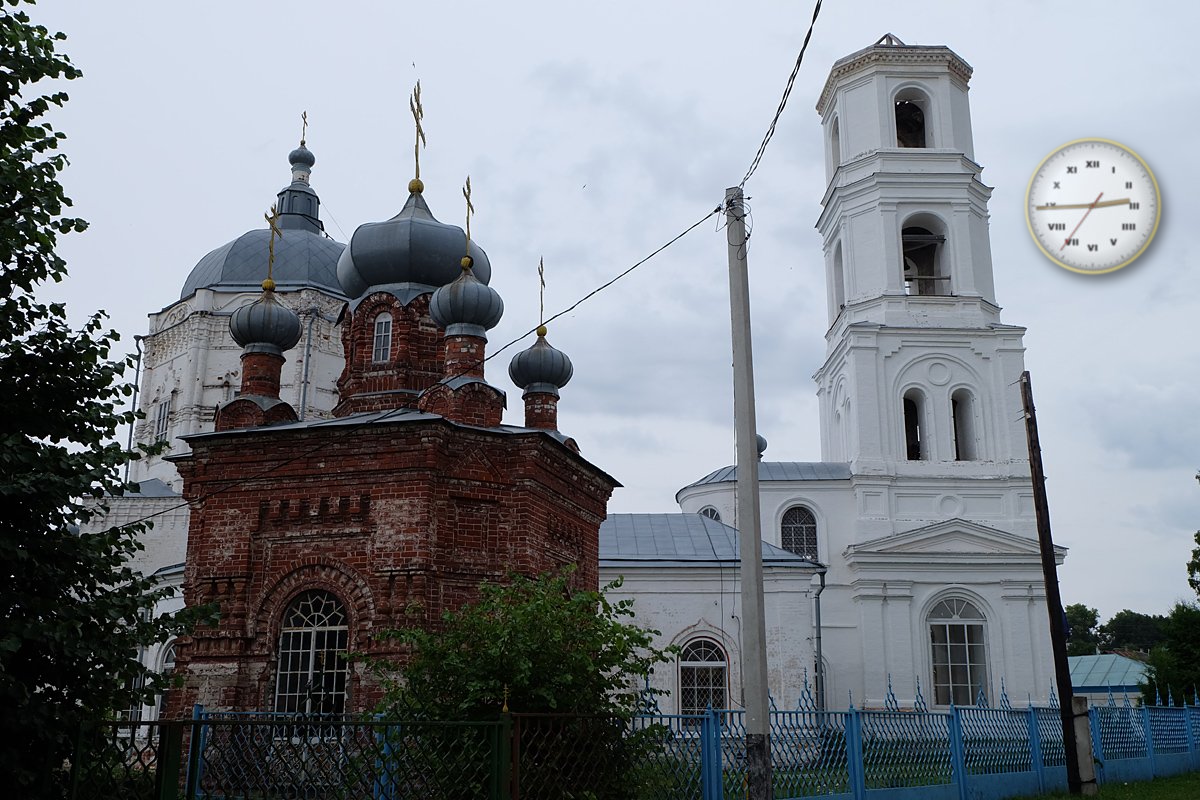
2:44:36
